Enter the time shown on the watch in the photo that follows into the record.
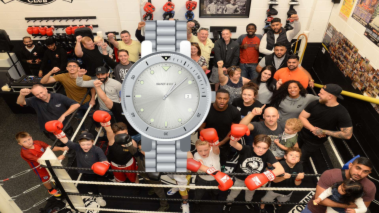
1:08
